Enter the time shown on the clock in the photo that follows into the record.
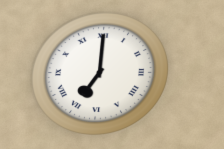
7:00
